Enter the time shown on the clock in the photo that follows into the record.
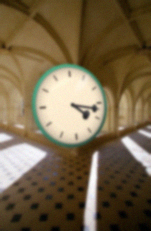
4:17
